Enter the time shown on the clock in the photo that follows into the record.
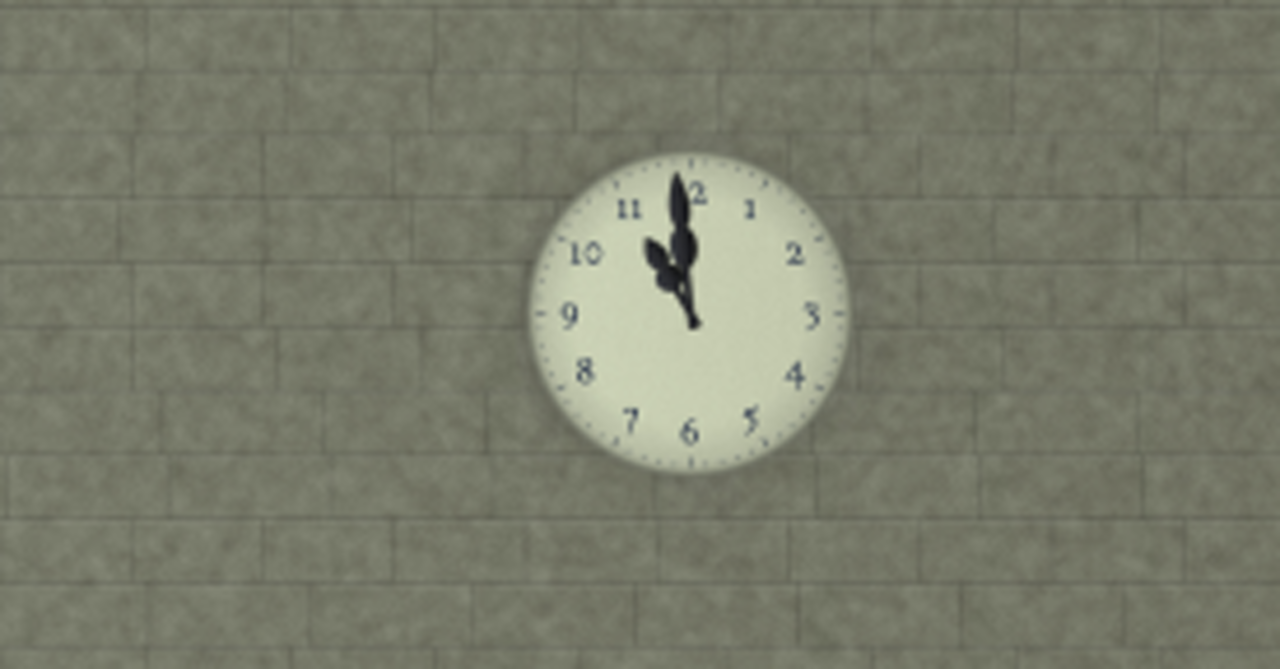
10:59
